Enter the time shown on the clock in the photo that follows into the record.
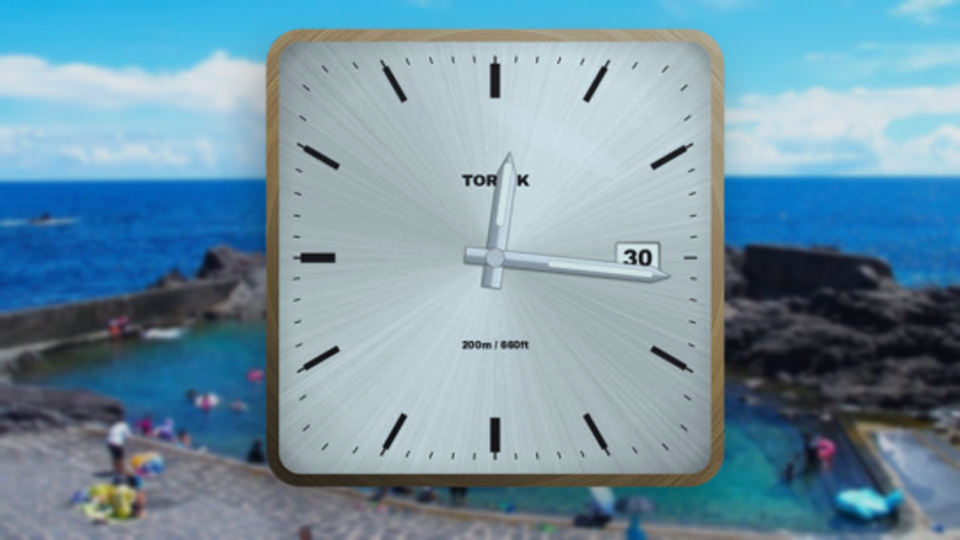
12:16
